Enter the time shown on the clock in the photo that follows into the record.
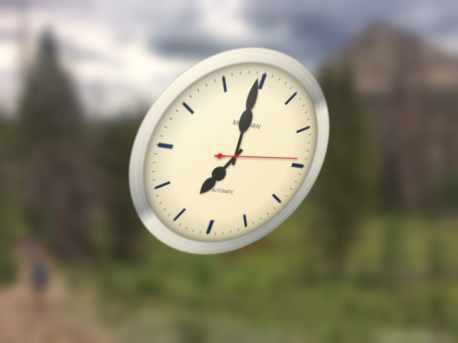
6:59:14
